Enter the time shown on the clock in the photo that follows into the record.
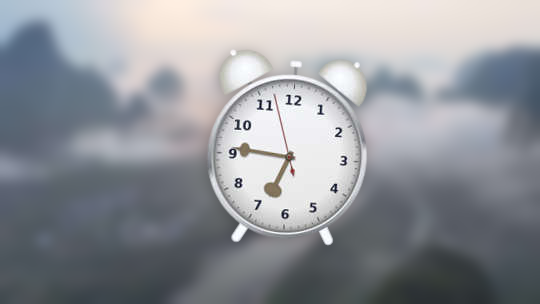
6:45:57
